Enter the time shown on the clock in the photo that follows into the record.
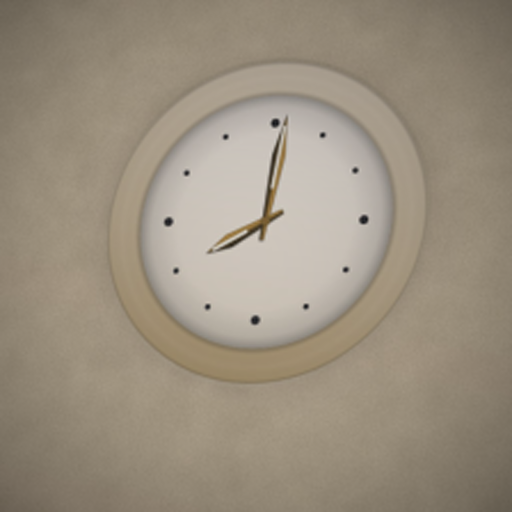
8:01
